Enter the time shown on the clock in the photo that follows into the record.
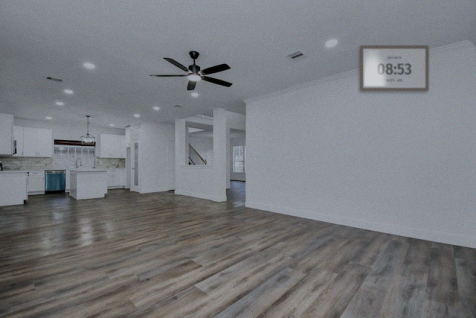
8:53
